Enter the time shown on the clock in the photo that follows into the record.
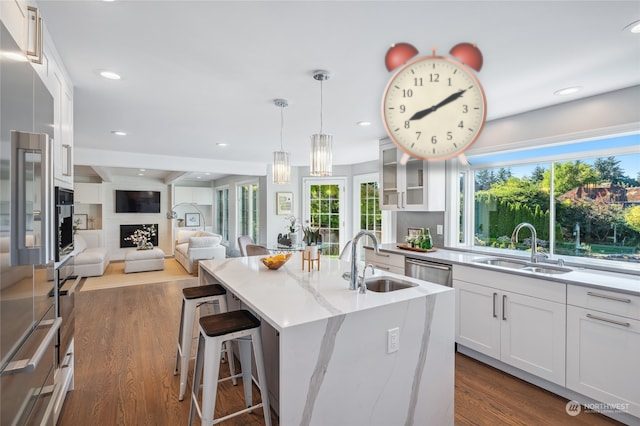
8:10
